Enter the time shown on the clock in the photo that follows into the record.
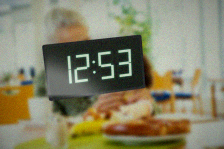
12:53
